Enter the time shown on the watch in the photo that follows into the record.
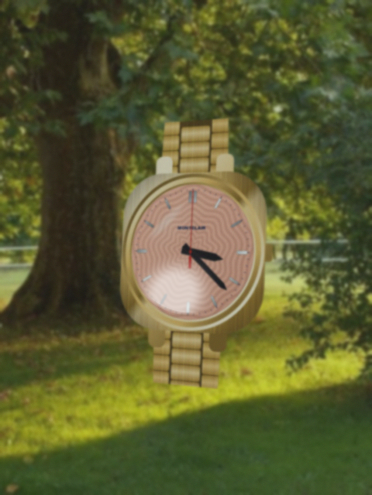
3:22:00
